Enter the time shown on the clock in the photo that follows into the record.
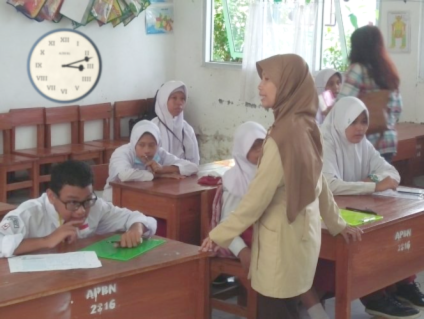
3:12
